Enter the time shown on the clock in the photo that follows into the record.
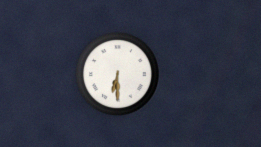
6:30
